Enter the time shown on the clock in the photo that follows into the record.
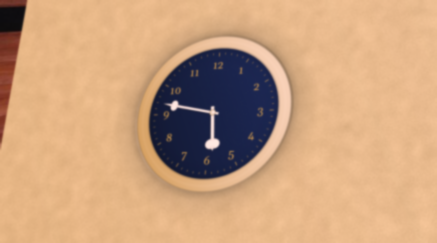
5:47
